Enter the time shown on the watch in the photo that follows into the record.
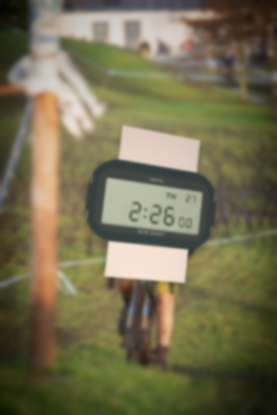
2:26
